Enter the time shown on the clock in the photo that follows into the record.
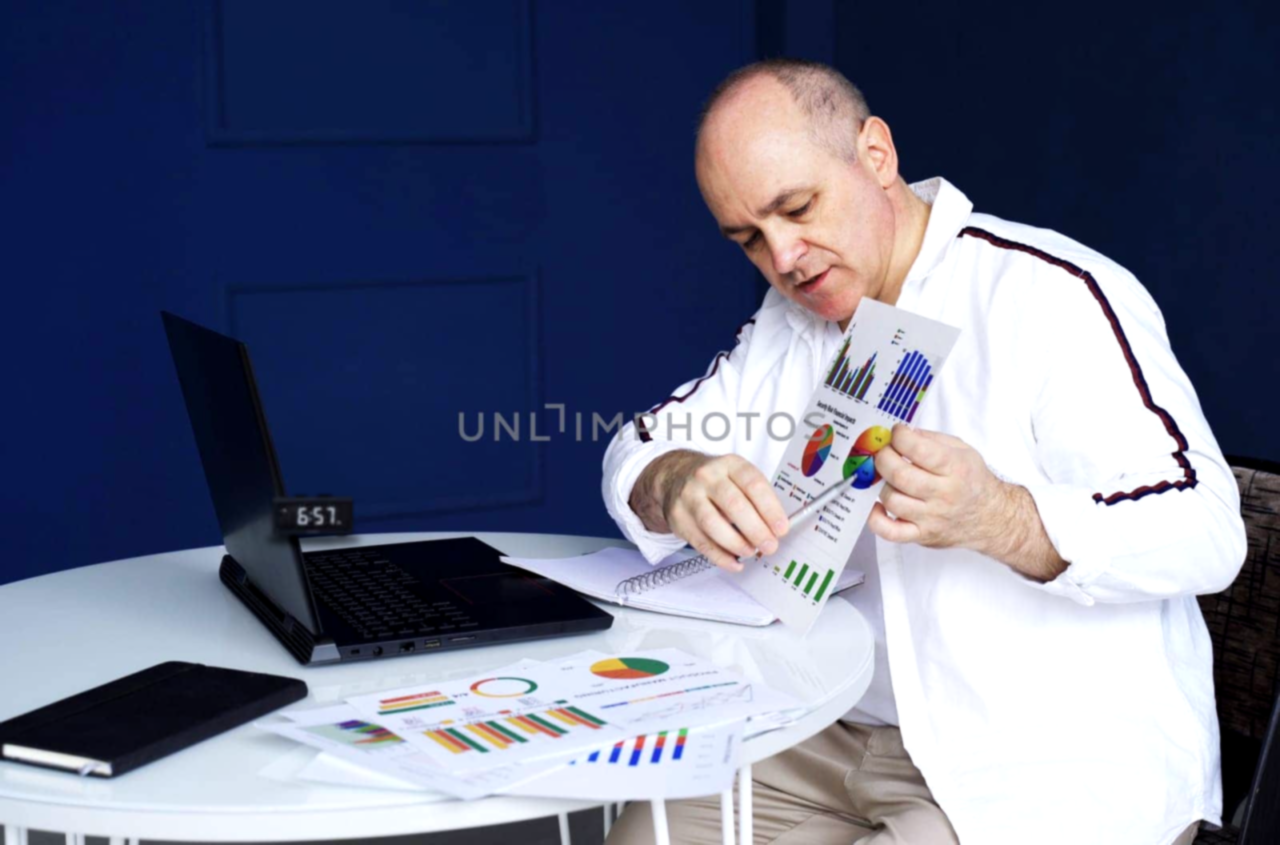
6:57
